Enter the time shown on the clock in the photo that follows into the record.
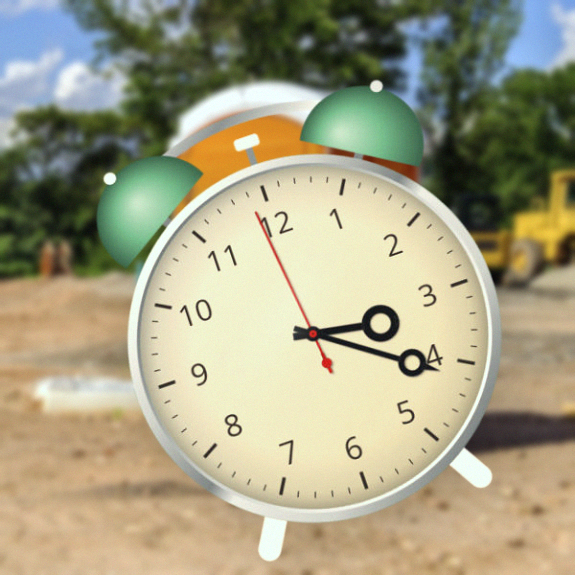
3:20:59
